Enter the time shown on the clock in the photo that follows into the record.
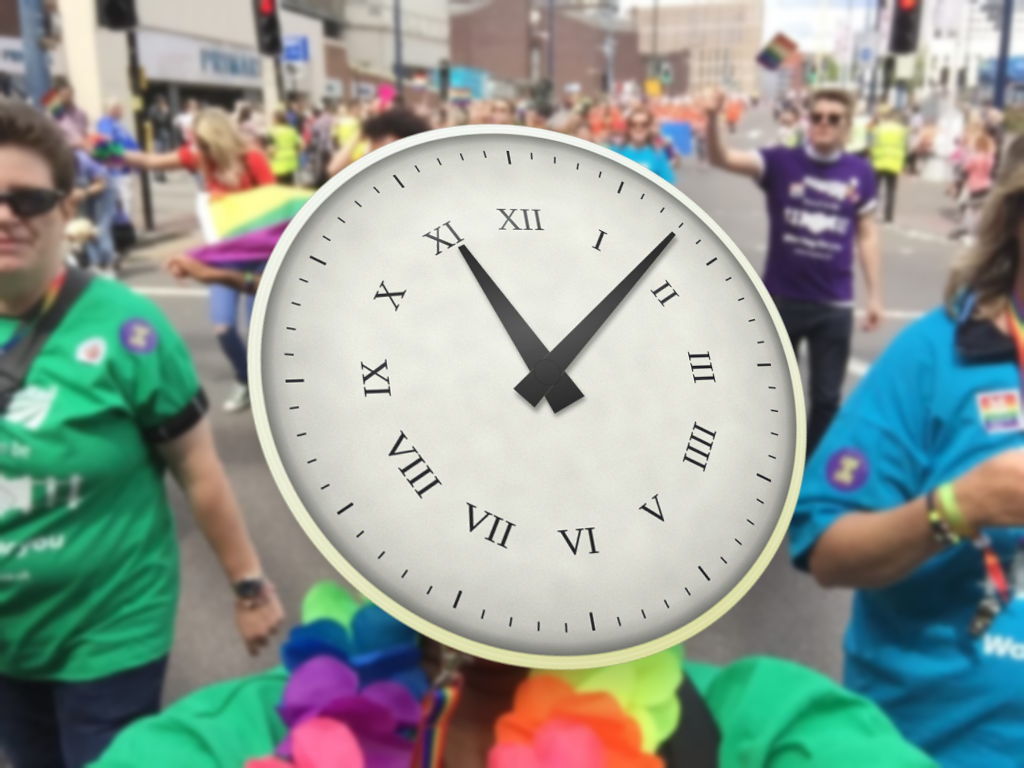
11:08
